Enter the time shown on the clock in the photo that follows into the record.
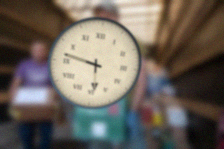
5:47
